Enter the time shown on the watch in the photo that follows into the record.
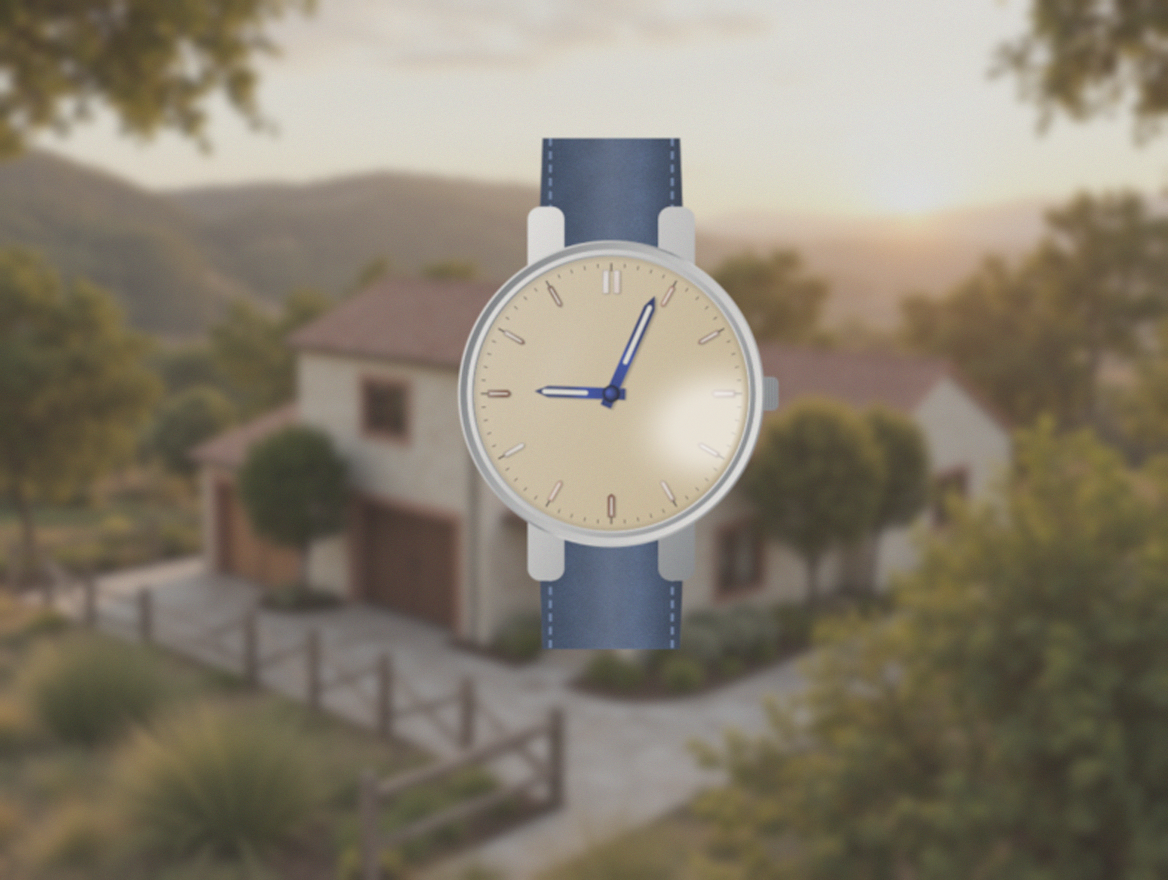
9:04
